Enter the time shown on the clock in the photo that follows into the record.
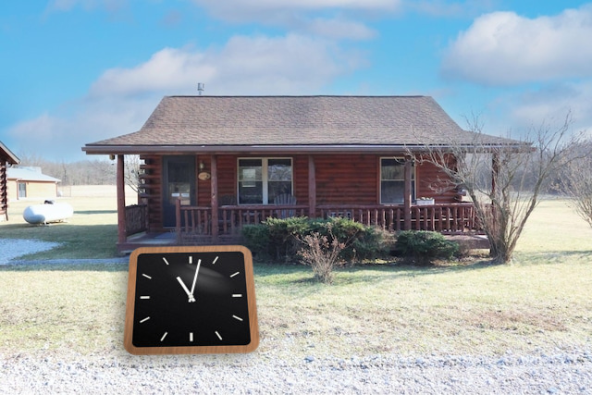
11:02
